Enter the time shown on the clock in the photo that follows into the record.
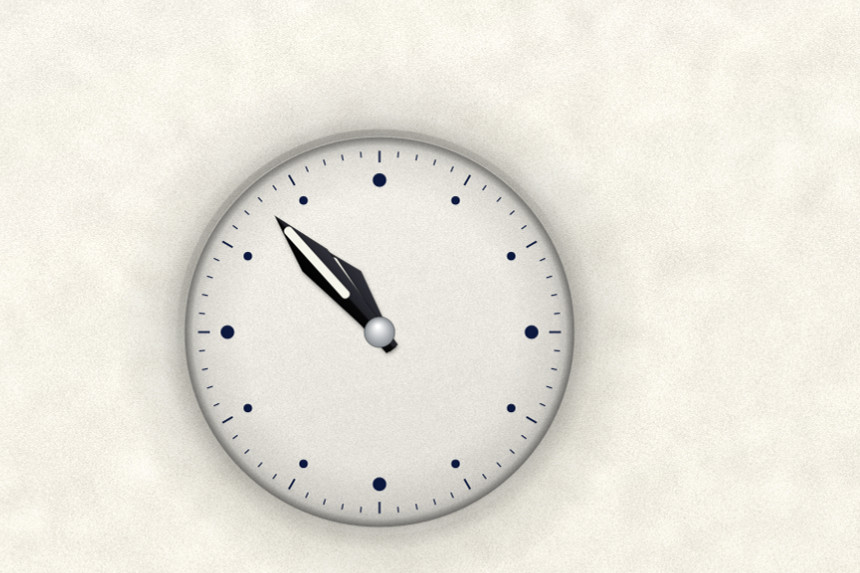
10:53
